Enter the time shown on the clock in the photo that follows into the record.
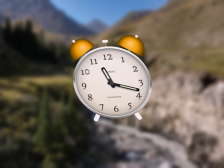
11:18
